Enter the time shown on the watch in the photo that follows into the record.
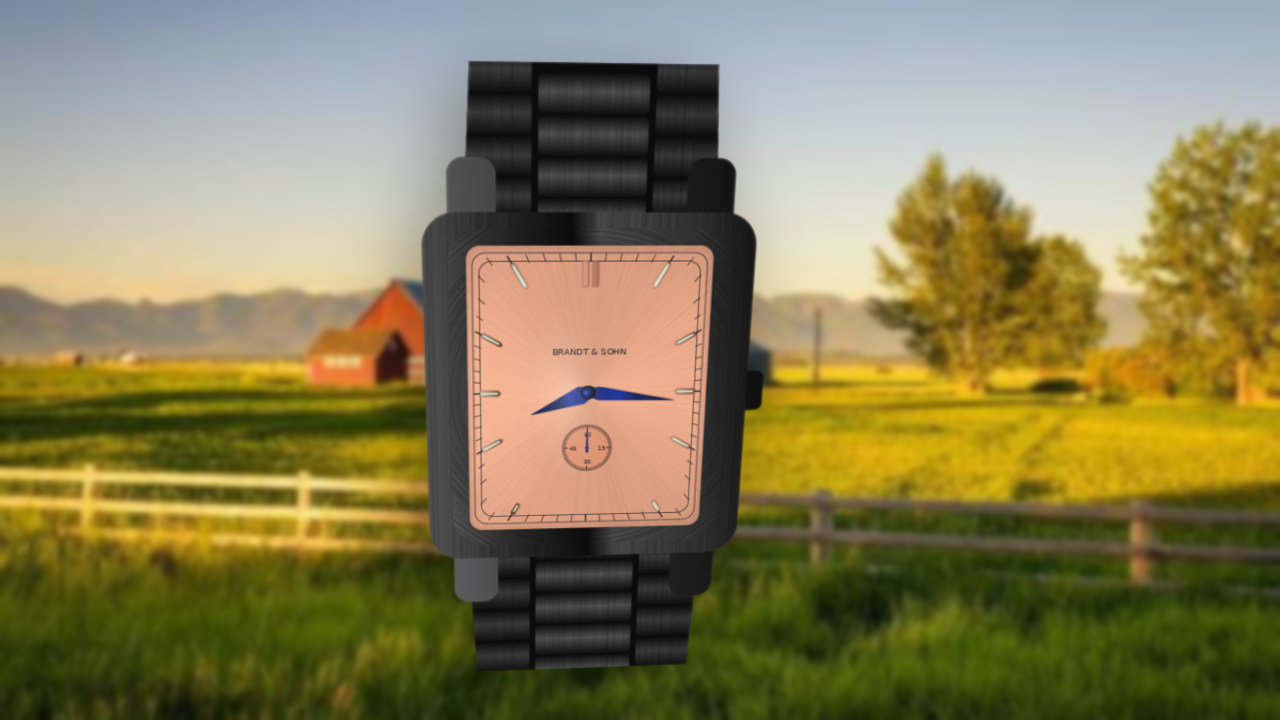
8:16
